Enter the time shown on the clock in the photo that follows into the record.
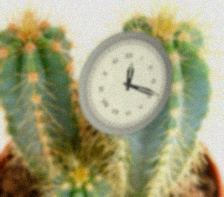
12:19
